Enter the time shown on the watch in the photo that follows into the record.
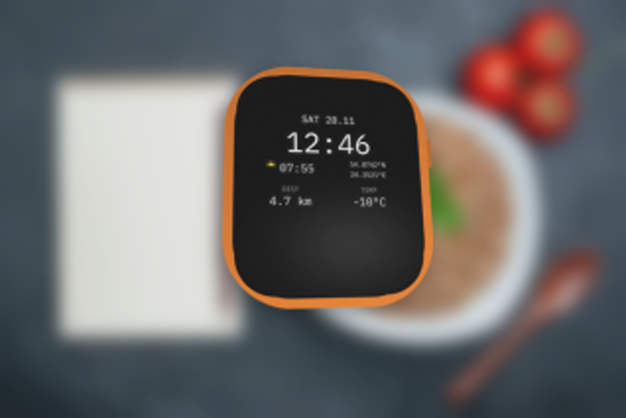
12:46
